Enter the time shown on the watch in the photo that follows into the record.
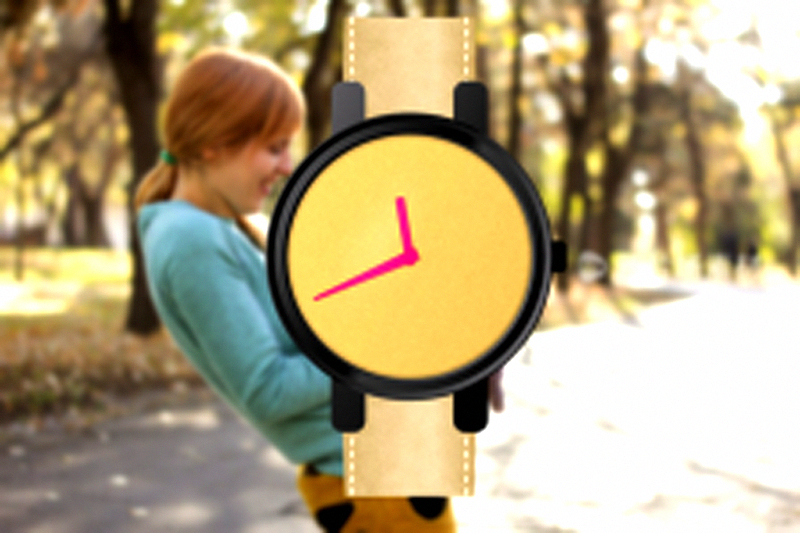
11:41
